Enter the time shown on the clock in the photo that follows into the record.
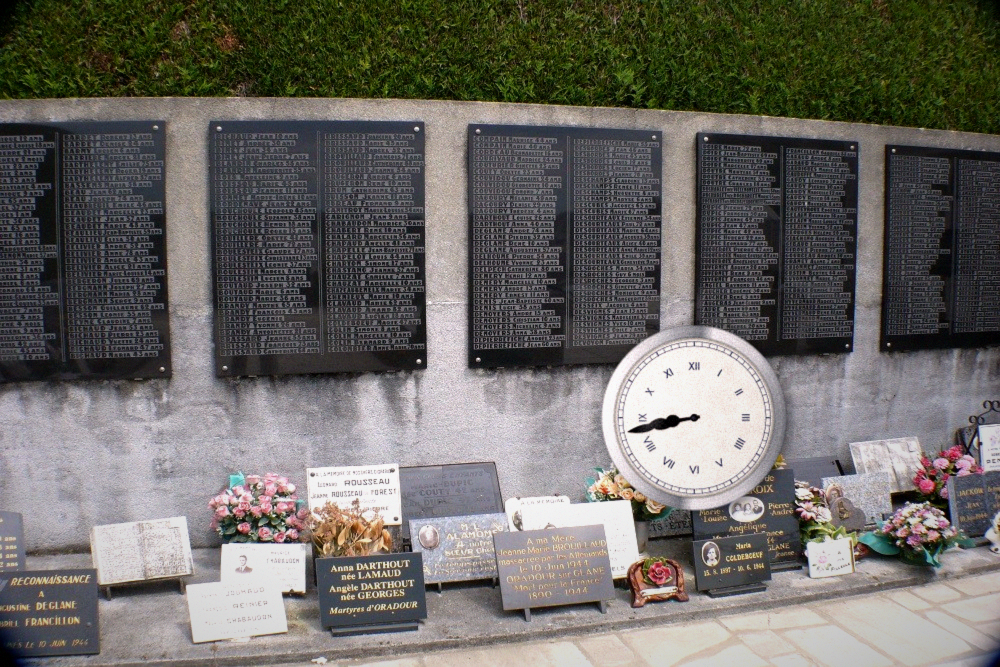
8:43
